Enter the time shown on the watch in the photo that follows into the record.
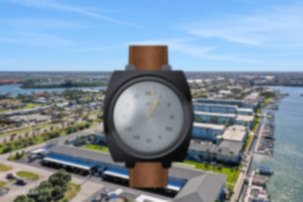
1:02
